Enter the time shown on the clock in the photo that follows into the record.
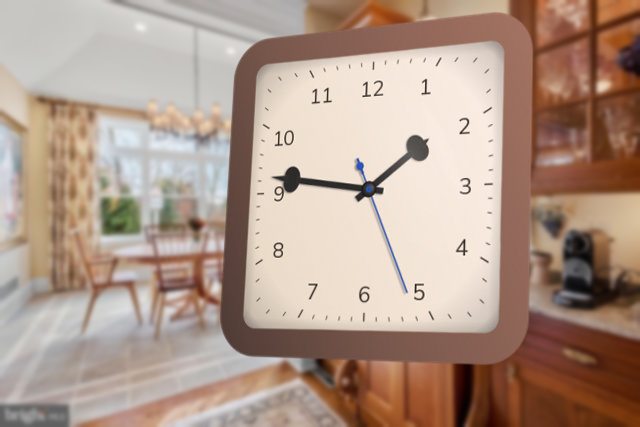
1:46:26
